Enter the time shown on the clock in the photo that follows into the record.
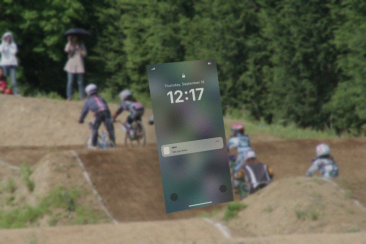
12:17
